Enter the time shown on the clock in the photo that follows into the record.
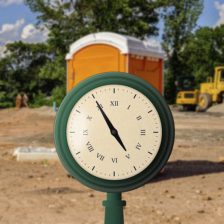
4:55
